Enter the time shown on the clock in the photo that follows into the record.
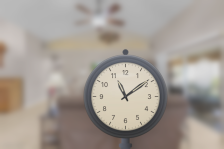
11:09
